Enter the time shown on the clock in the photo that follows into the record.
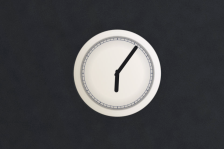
6:06
